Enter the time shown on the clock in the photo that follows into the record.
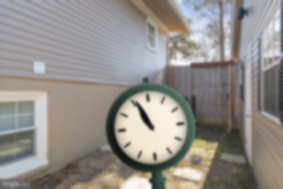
10:56
